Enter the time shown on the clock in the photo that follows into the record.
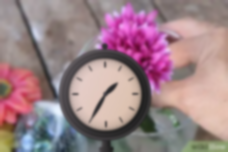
1:35
